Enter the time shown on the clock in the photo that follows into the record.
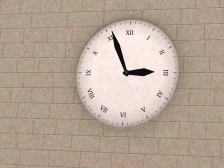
2:56
